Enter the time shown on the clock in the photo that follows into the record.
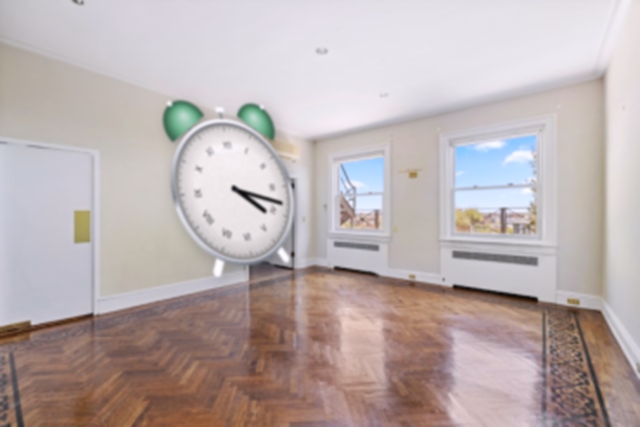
4:18
